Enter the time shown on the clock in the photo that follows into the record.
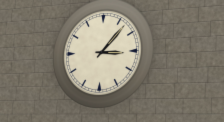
3:07
